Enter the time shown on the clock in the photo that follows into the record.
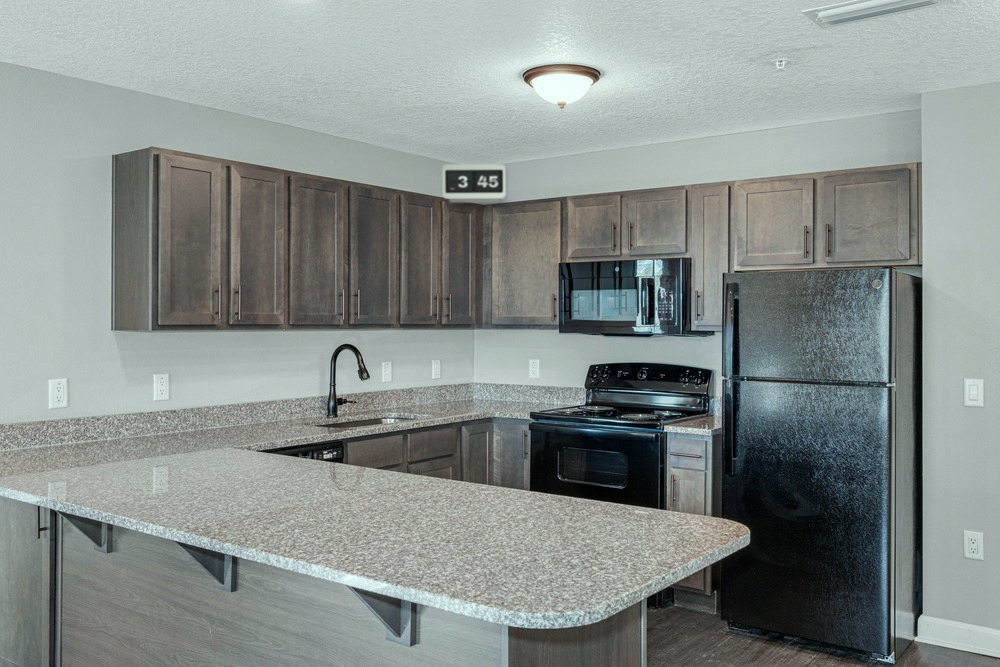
3:45
